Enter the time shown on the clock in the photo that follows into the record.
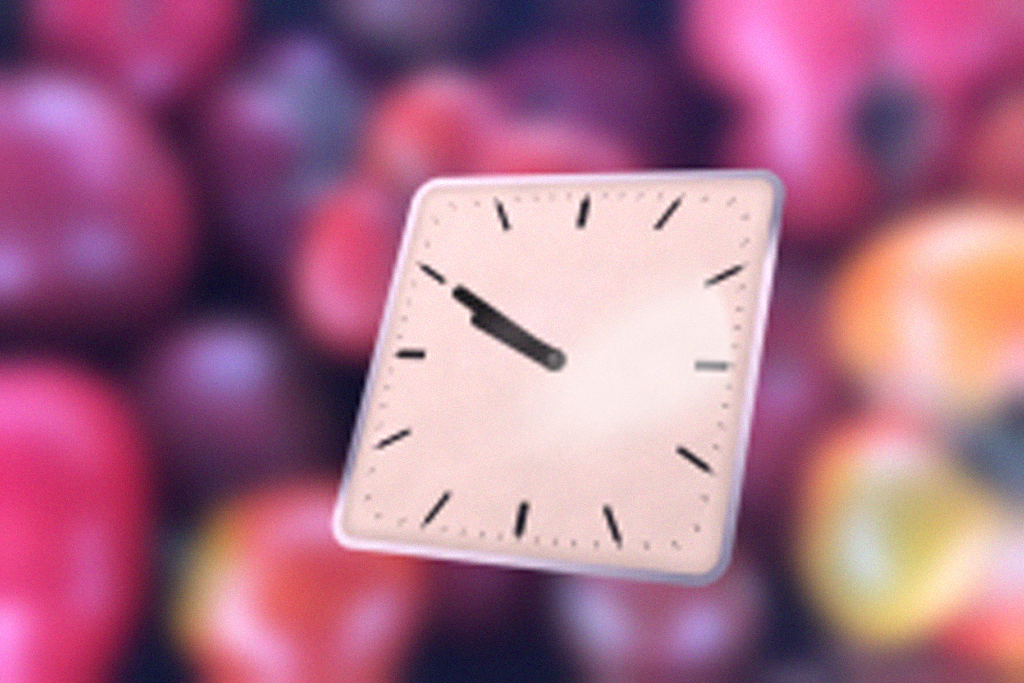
9:50
